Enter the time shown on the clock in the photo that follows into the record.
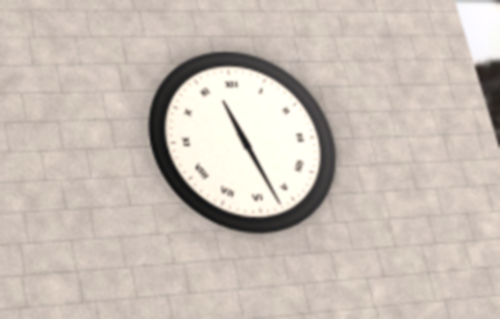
11:27
